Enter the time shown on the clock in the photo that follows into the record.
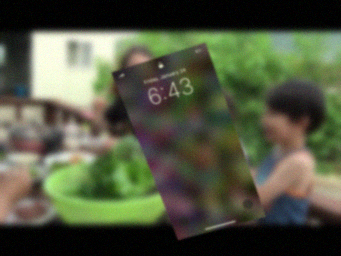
6:43
